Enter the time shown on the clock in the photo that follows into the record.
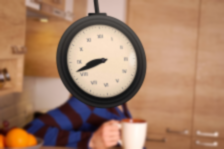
8:42
